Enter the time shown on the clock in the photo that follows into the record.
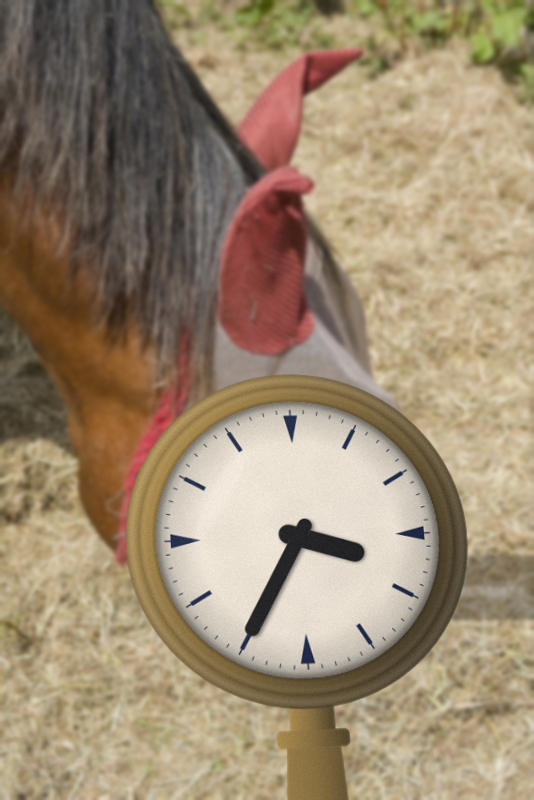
3:35
